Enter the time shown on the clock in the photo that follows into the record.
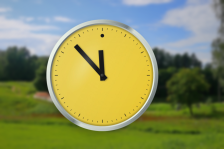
11:53
